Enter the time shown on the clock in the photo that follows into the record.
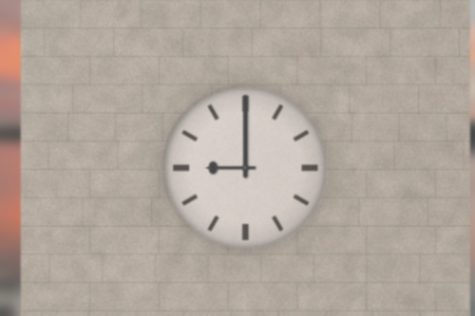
9:00
